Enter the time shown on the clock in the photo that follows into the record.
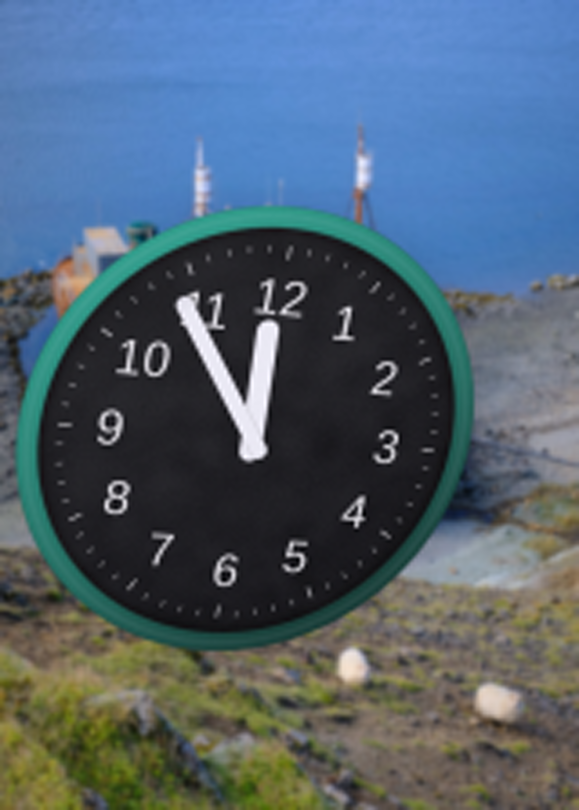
11:54
